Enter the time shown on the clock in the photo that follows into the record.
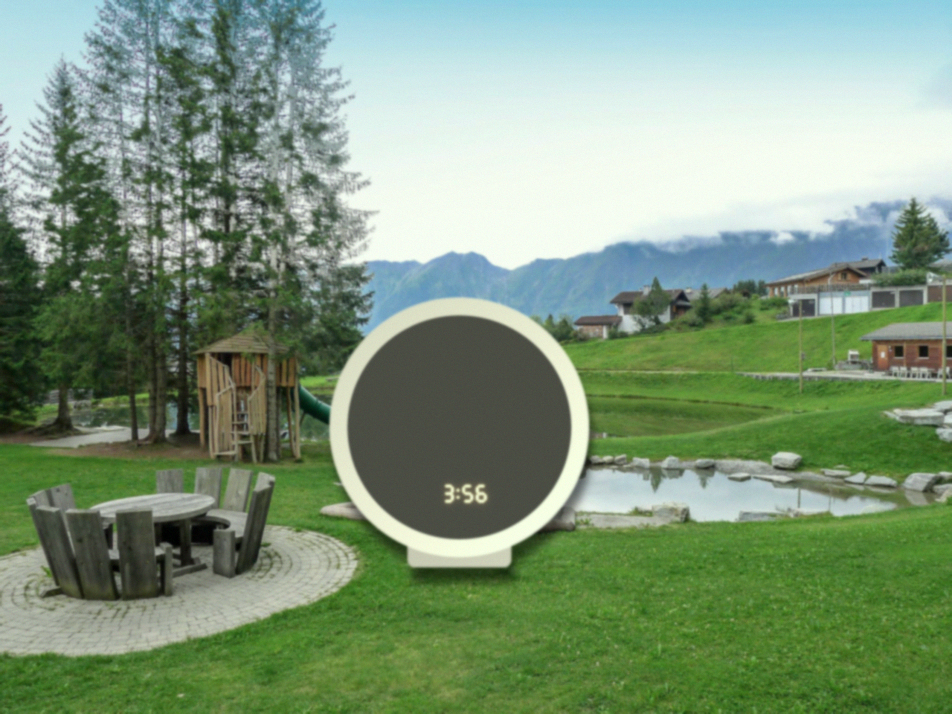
3:56
